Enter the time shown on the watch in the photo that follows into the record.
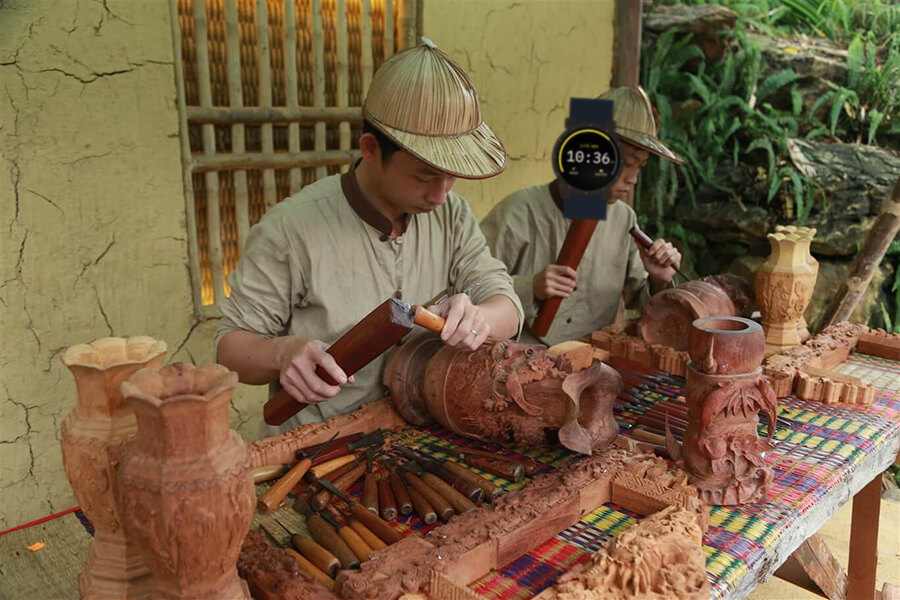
10:36
